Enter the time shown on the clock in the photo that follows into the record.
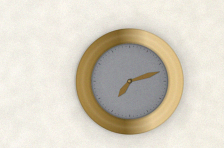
7:12
